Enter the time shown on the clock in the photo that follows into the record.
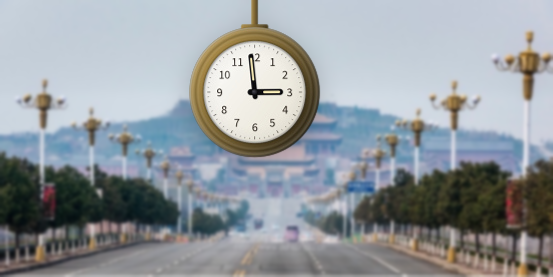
2:59
